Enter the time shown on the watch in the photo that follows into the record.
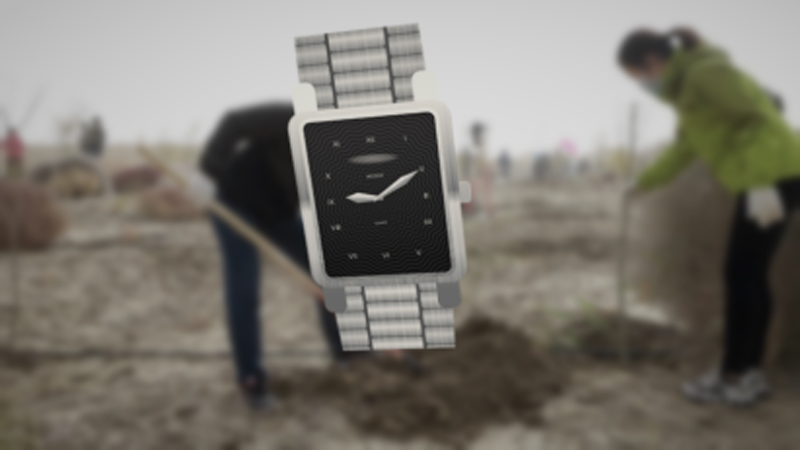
9:10
